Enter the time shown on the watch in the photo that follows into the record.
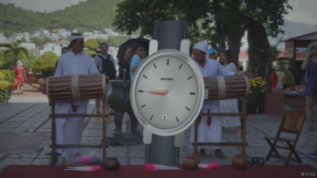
8:45
